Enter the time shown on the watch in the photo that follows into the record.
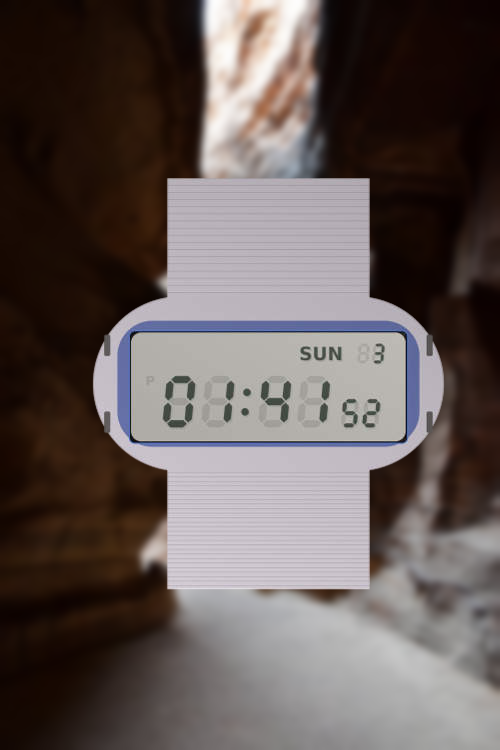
1:41:52
